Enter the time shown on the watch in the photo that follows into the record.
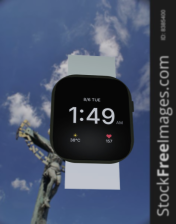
1:49
